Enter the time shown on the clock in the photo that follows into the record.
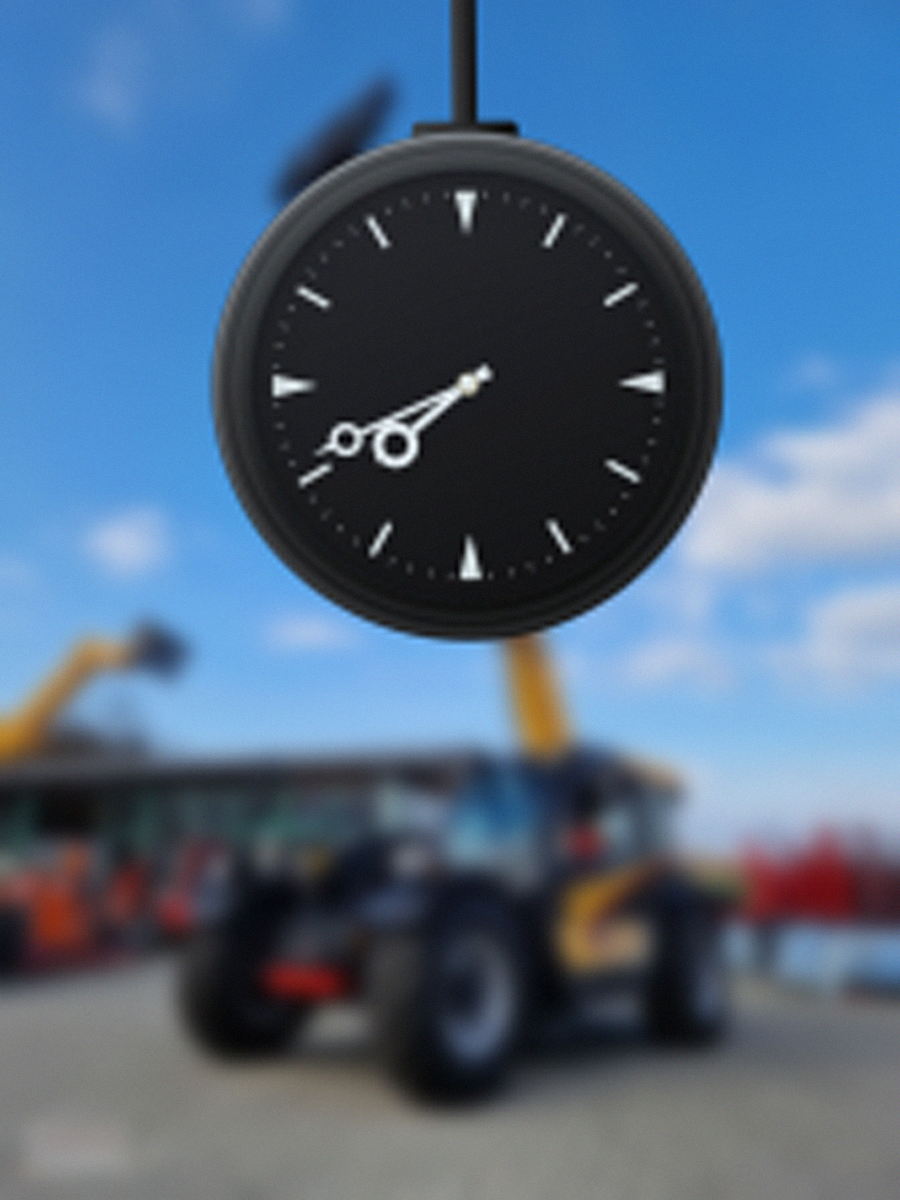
7:41
